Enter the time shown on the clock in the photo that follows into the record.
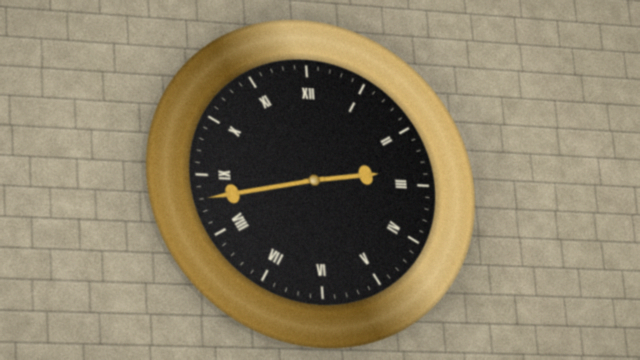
2:43
